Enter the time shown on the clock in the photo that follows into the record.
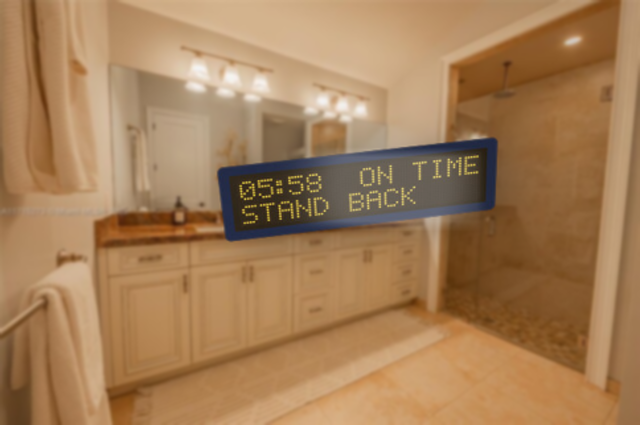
5:58
